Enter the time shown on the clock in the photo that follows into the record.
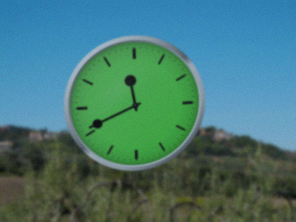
11:41
